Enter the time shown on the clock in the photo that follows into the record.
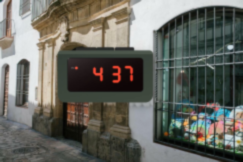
4:37
